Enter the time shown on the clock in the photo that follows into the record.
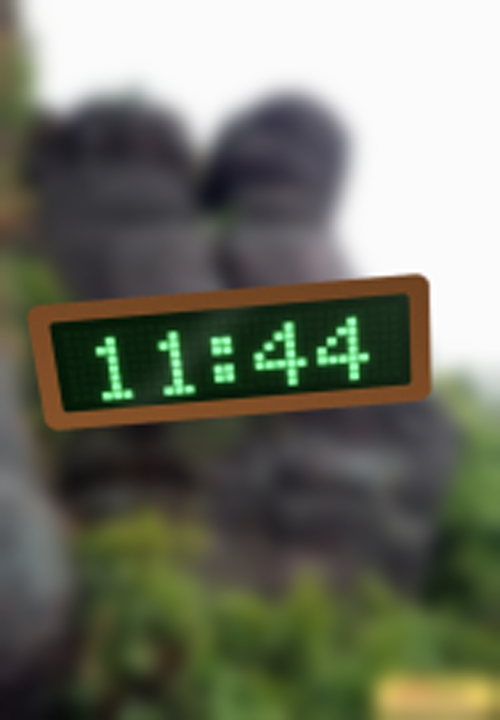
11:44
